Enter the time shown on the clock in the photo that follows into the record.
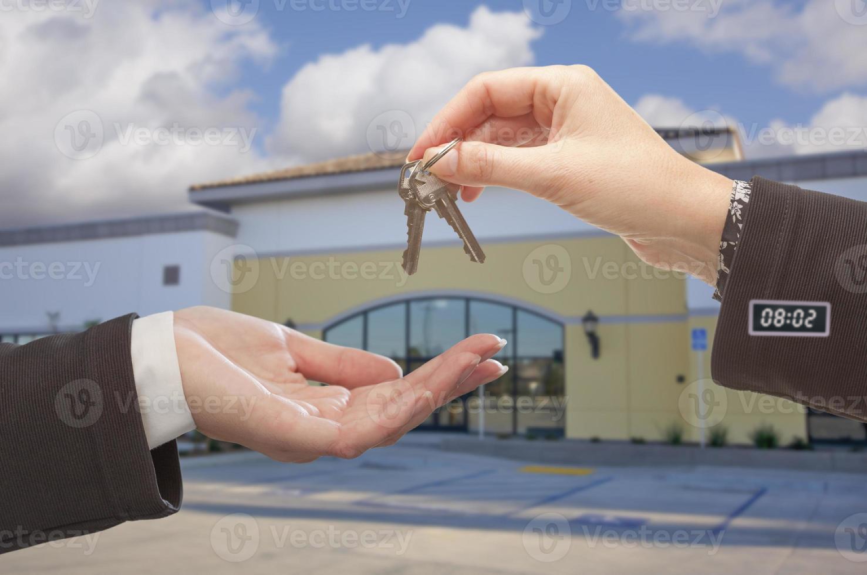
8:02
